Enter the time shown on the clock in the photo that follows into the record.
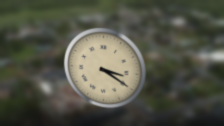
3:20
